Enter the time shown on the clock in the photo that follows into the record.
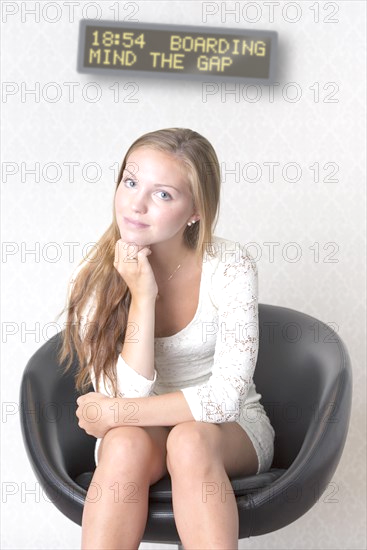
18:54
